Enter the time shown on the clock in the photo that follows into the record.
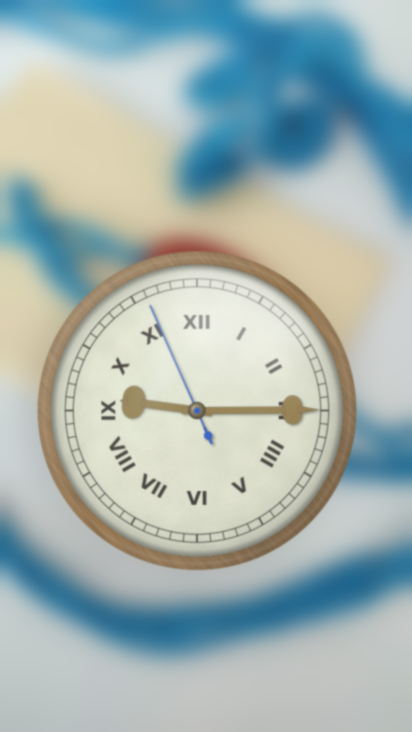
9:14:56
